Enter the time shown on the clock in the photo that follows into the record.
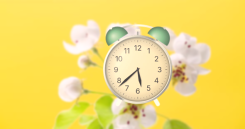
5:38
